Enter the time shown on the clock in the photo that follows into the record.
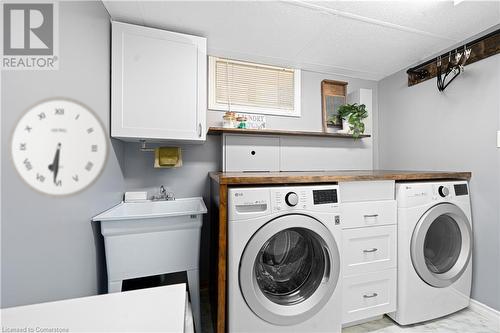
6:31
